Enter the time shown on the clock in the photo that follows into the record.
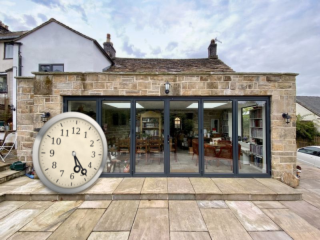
5:24
